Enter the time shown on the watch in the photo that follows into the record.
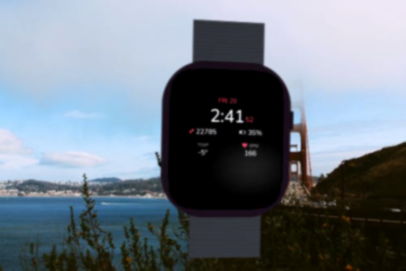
2:41
